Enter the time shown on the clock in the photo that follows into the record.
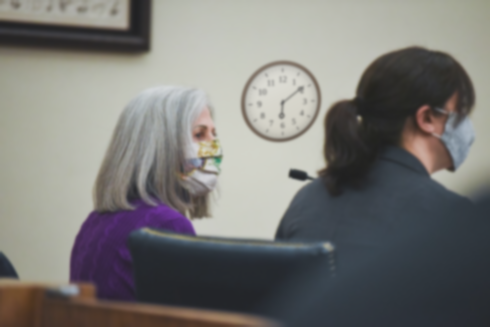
6:09
